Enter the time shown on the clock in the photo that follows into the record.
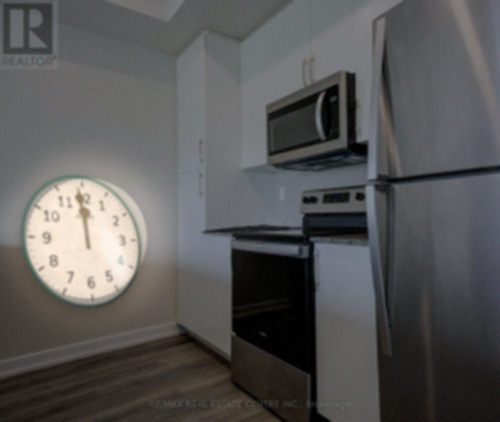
11:59
